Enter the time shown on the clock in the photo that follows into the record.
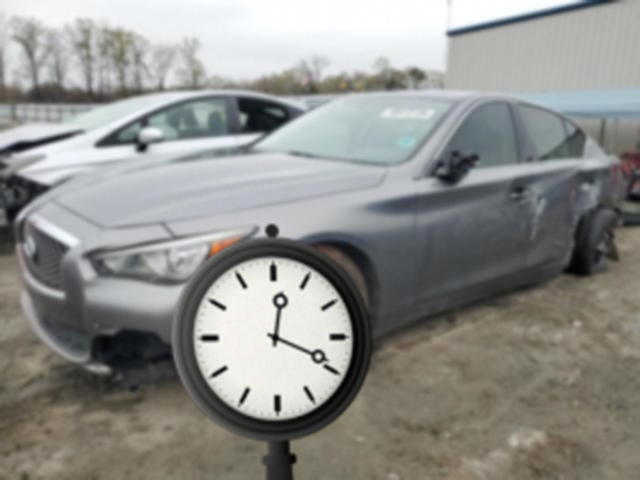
12:19
